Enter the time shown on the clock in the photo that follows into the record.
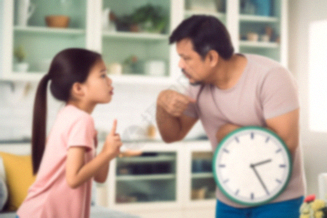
2:25
